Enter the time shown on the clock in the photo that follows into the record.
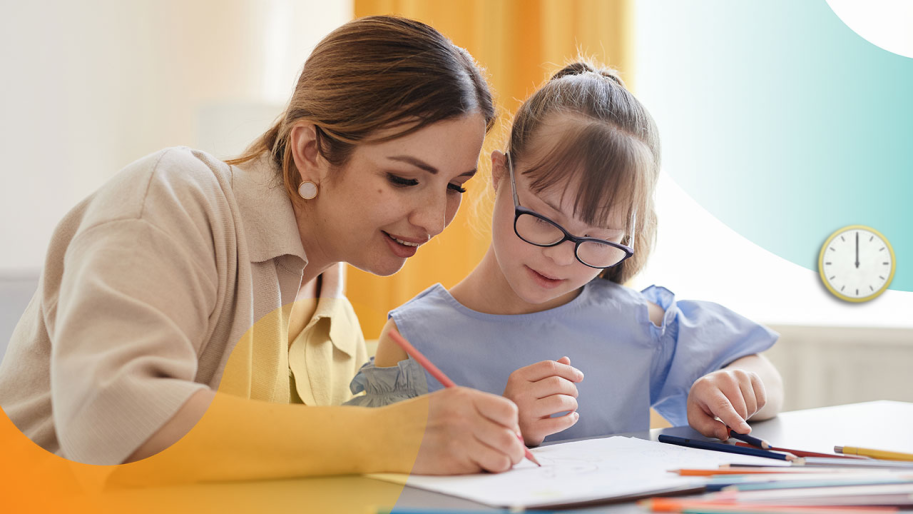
12:00
